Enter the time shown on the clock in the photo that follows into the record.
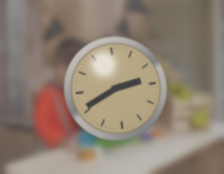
2:41
